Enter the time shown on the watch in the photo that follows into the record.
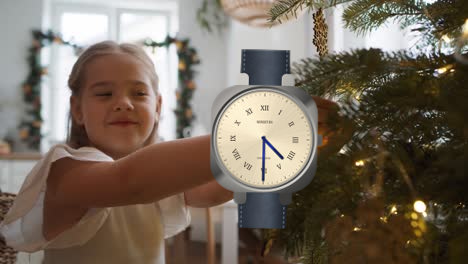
4:30
